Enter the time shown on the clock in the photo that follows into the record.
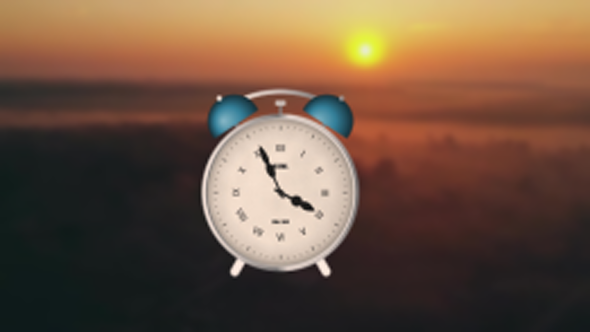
3:56
